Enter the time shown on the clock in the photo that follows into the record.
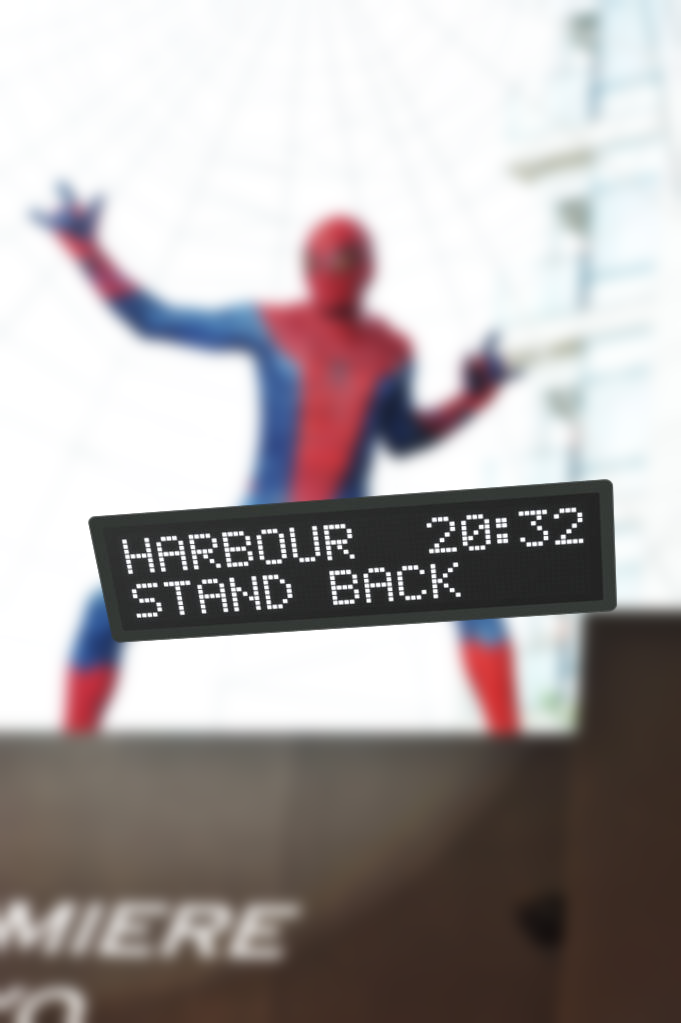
20:32
